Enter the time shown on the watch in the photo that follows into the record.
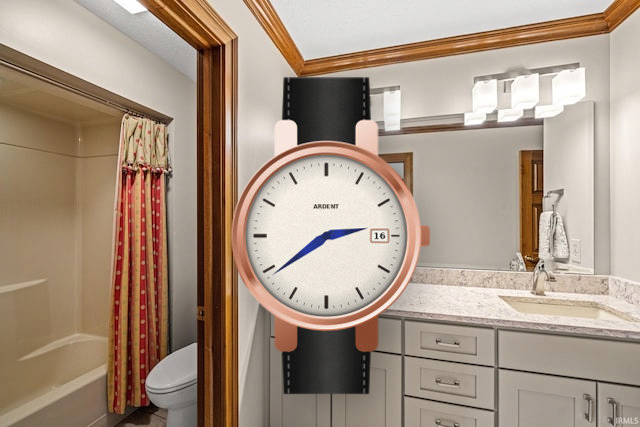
2:39
